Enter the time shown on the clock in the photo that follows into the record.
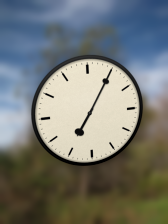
7:05
